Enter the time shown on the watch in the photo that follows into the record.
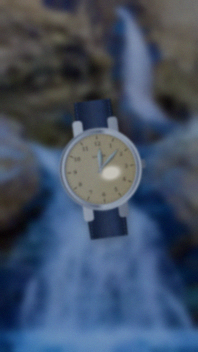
12:08
